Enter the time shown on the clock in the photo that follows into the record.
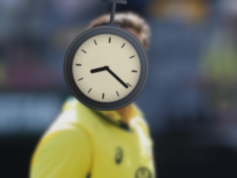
8:21
